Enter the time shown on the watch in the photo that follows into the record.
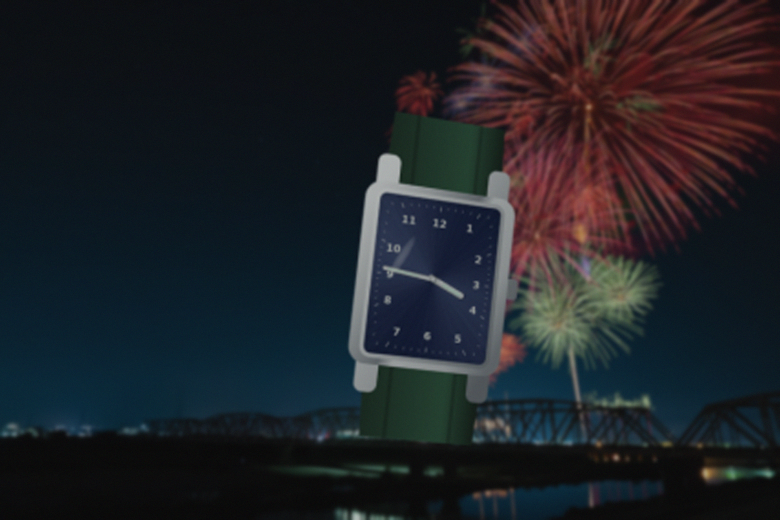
3:46
